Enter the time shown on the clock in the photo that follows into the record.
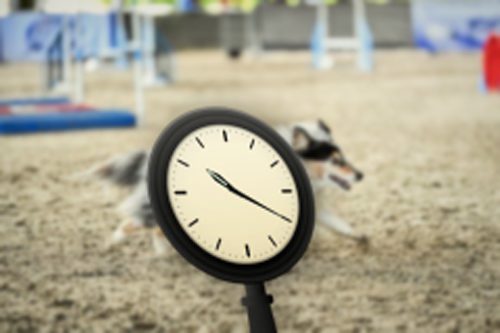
10:20
